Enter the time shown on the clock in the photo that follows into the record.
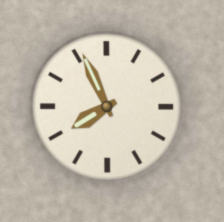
7:56
